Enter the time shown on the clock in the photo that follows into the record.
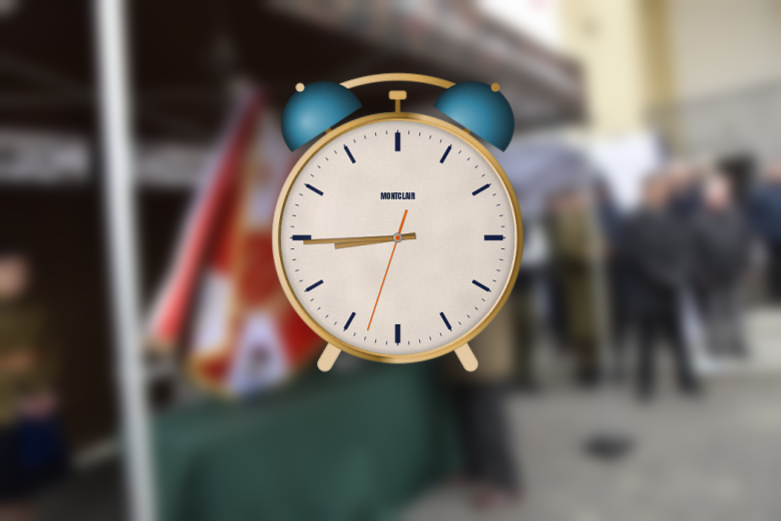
8:44:33
